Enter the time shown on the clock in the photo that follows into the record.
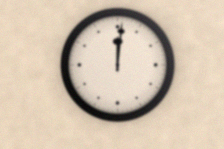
12:01
